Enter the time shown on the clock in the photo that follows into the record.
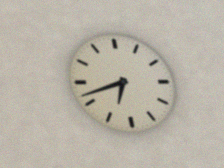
6:42
